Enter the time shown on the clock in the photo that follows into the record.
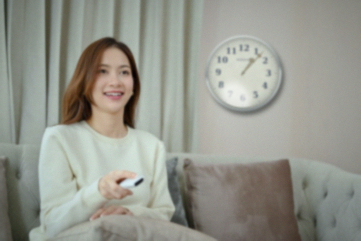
1:07
